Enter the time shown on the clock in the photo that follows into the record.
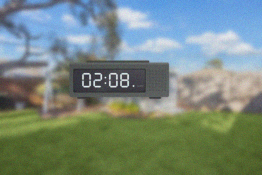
2:08
